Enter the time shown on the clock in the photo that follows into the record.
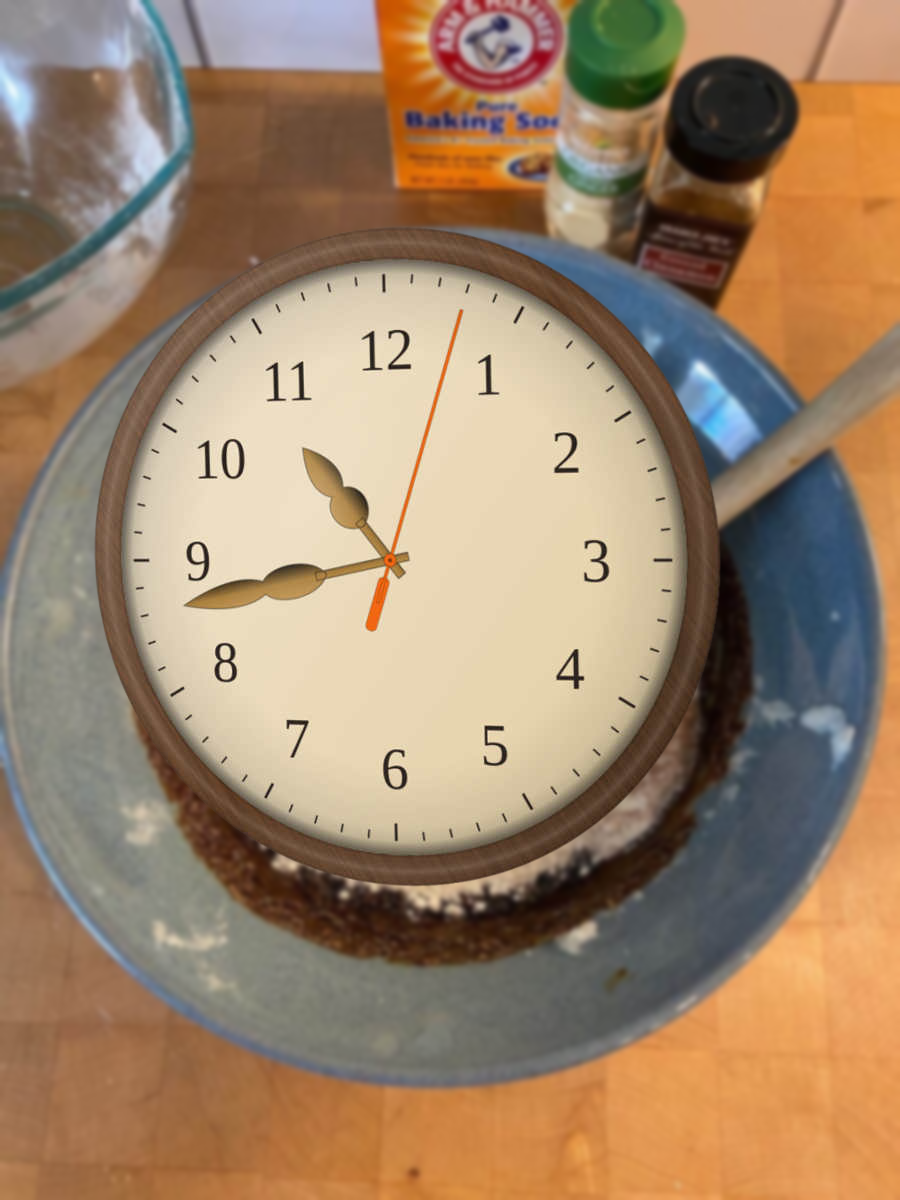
10:43:03
